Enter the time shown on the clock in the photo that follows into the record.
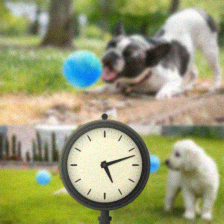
5:12
